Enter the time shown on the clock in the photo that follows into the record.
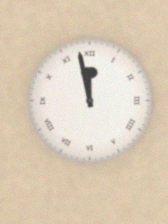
11:58
